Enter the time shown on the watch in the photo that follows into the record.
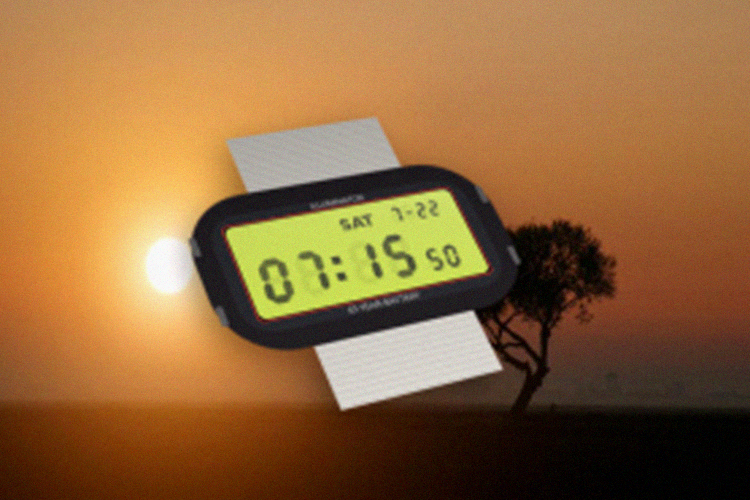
7:15:50
